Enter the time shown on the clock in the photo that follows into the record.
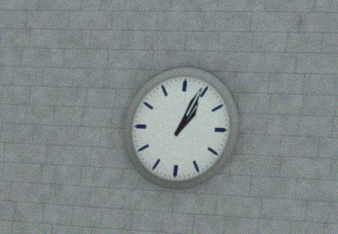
1:04
